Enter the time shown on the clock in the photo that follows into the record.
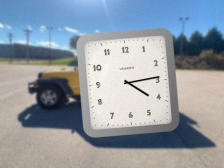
4:14
